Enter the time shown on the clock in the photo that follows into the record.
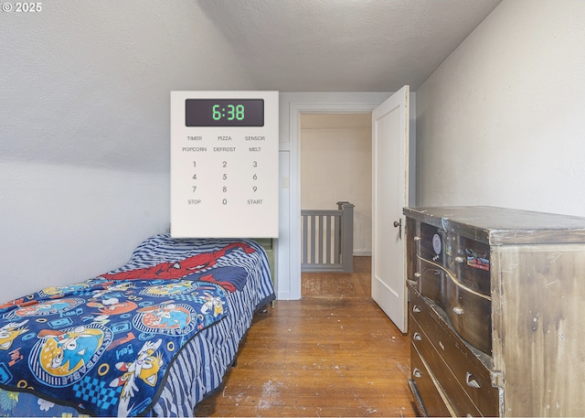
6:38
